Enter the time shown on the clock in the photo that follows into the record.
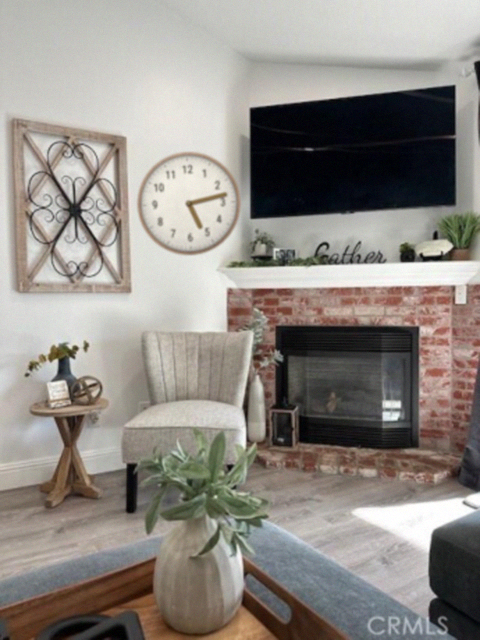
5:13
